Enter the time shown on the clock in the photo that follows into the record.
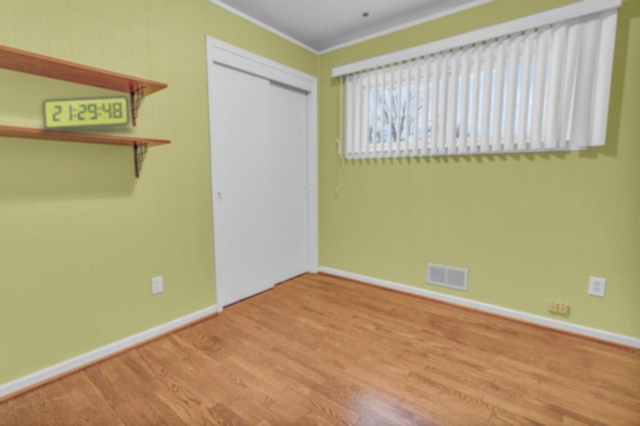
21:29:48
